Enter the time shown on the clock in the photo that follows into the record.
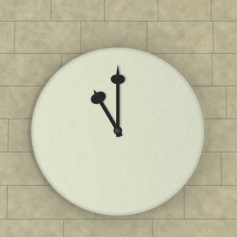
11:00
